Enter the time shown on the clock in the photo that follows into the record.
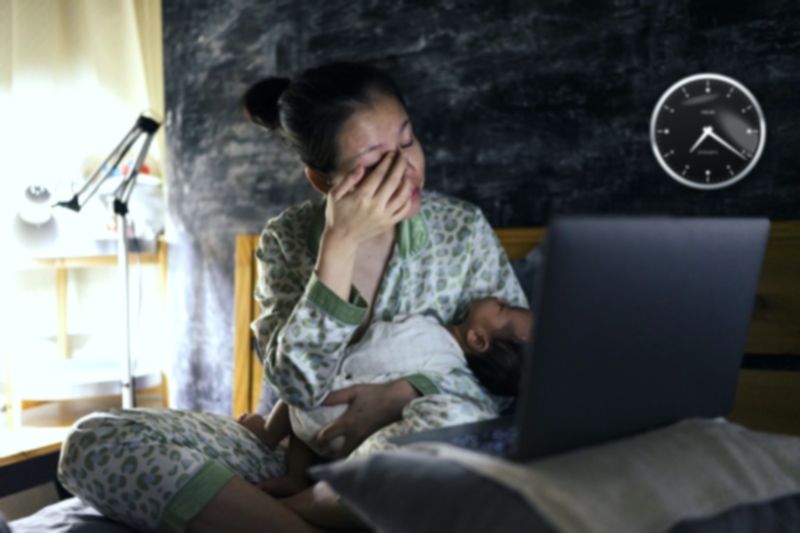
7:21
